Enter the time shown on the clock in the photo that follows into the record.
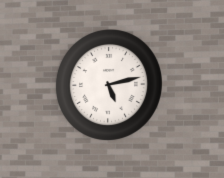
5:13
